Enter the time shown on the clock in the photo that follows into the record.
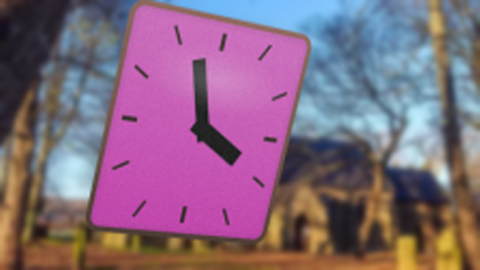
3:57
